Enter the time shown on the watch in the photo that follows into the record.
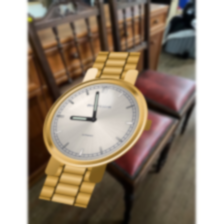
8:58
